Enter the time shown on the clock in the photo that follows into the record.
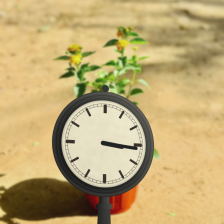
3:16
